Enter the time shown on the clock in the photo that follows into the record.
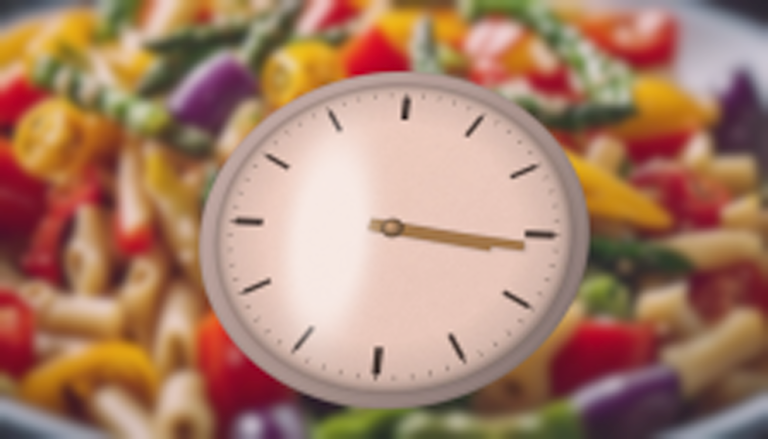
3:16
